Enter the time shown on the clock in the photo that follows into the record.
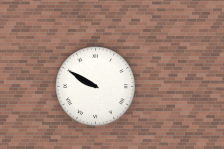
9:50
